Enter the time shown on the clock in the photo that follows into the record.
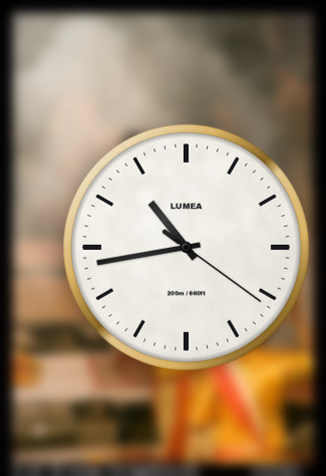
10:43:21
